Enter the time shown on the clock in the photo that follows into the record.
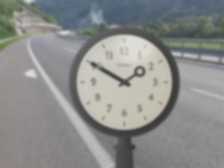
1:50
